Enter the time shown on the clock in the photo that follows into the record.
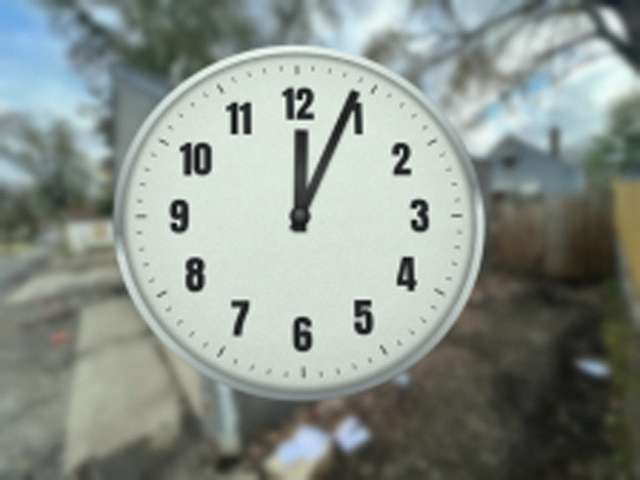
12:04
